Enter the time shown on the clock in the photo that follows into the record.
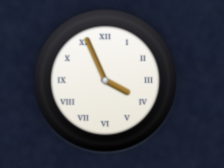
3:56
